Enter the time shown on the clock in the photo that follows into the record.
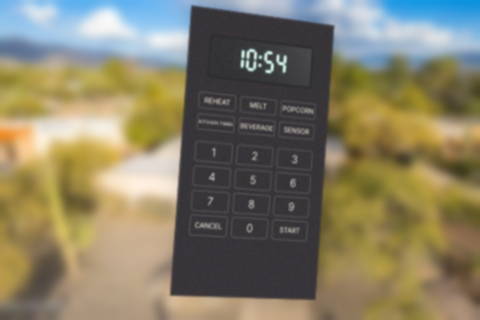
10:54
